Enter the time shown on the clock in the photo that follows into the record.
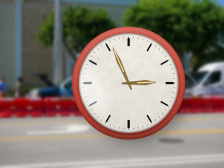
2:56
